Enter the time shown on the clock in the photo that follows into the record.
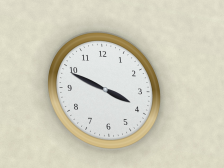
3:49
